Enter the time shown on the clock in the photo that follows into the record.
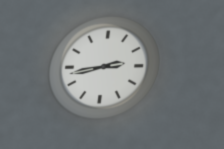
2:43
